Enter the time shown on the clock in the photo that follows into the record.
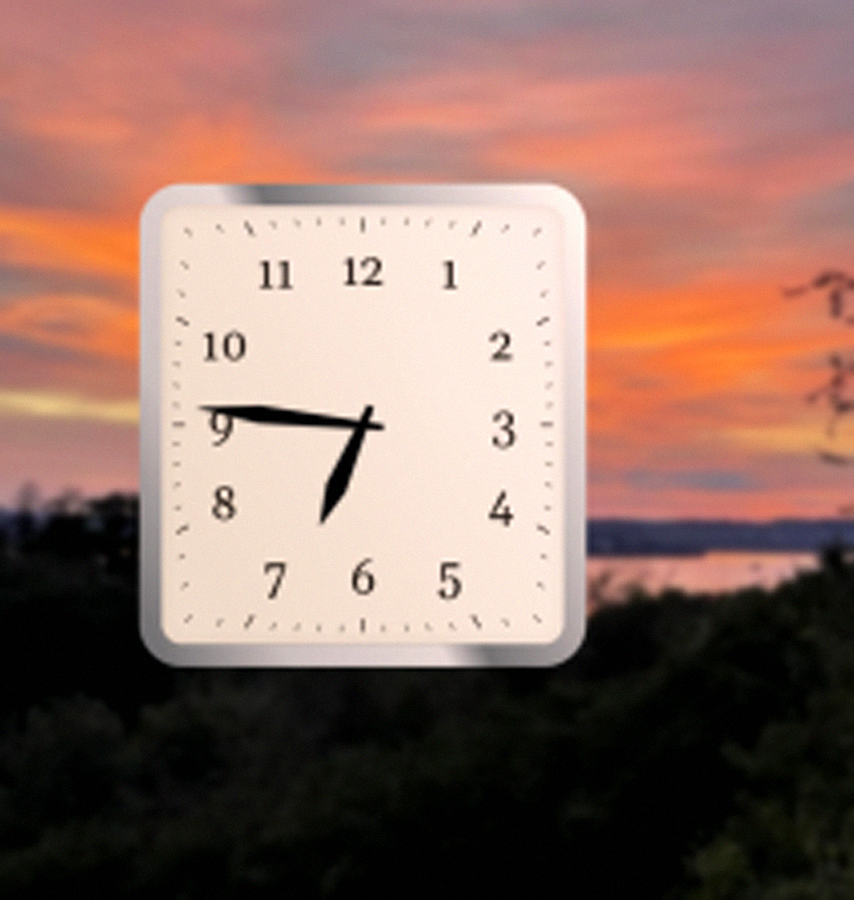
6:46
